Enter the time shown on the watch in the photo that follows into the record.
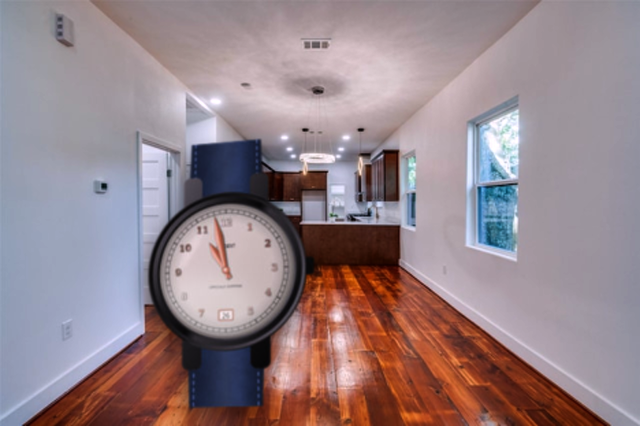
10:58
